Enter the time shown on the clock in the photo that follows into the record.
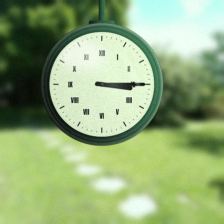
3:15
